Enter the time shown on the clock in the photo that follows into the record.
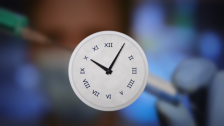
10:05
